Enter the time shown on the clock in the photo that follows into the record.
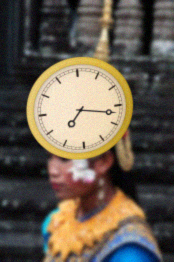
7:17
